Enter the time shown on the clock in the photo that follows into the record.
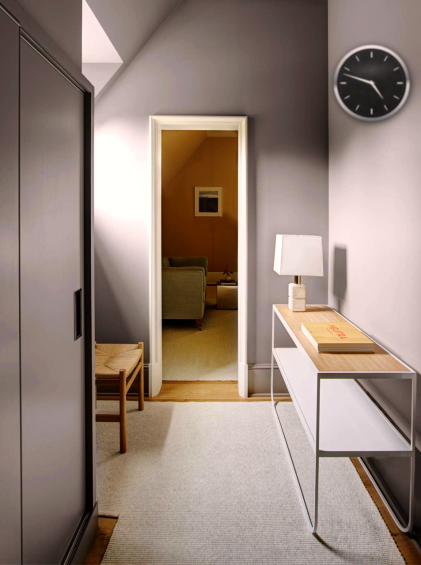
4:48
